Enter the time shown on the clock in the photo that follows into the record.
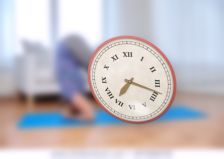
7:18
